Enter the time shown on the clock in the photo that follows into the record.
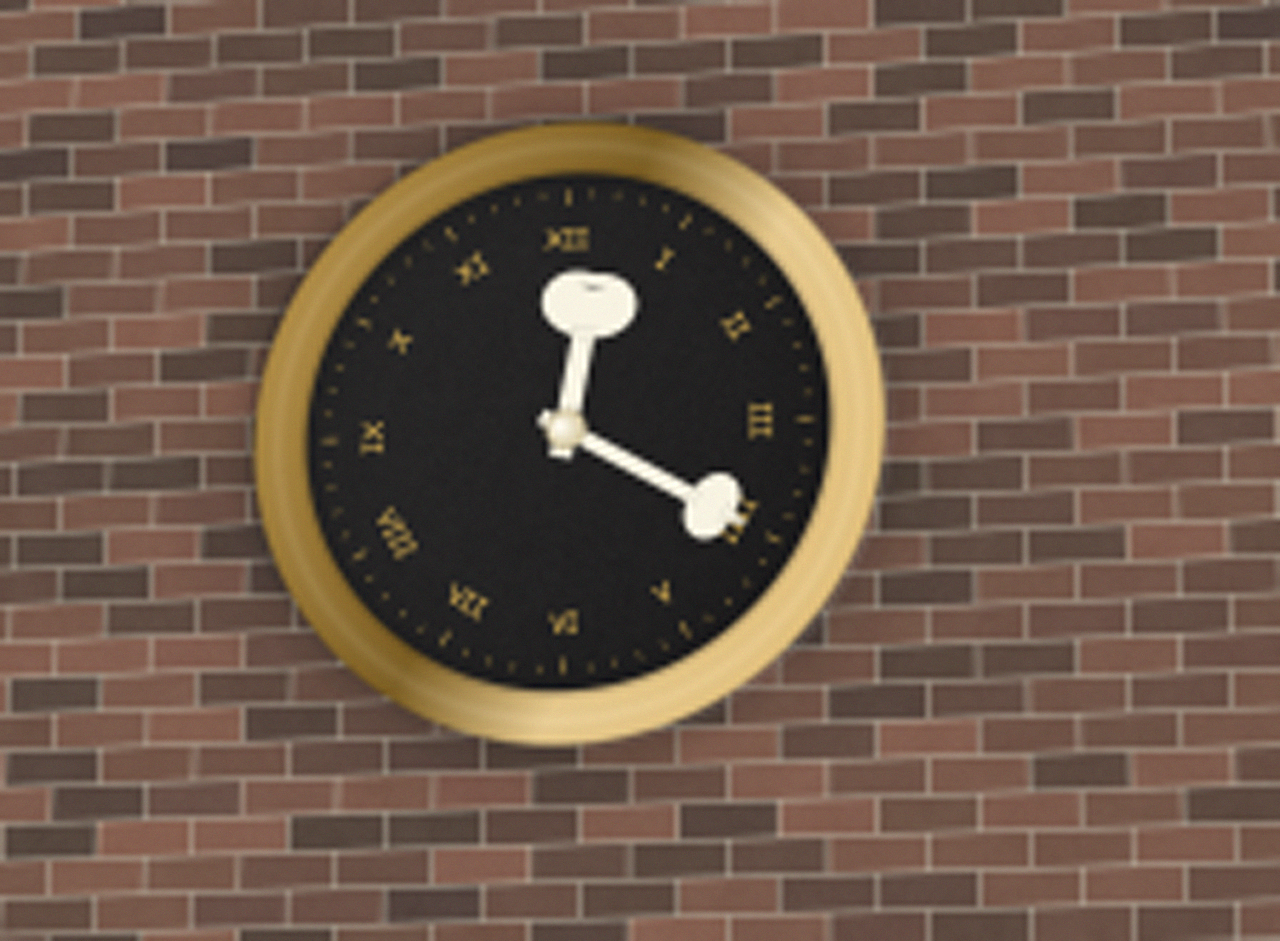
12:20
